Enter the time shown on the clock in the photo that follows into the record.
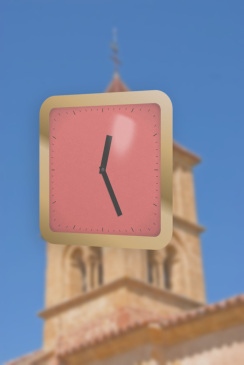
12:26
